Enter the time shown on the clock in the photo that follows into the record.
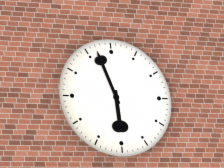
5:57
